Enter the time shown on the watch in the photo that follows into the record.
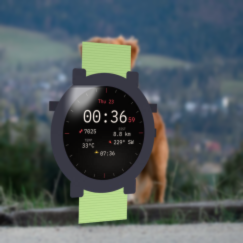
0:36
